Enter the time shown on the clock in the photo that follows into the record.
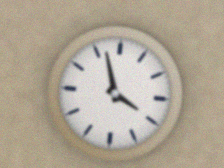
3:57
